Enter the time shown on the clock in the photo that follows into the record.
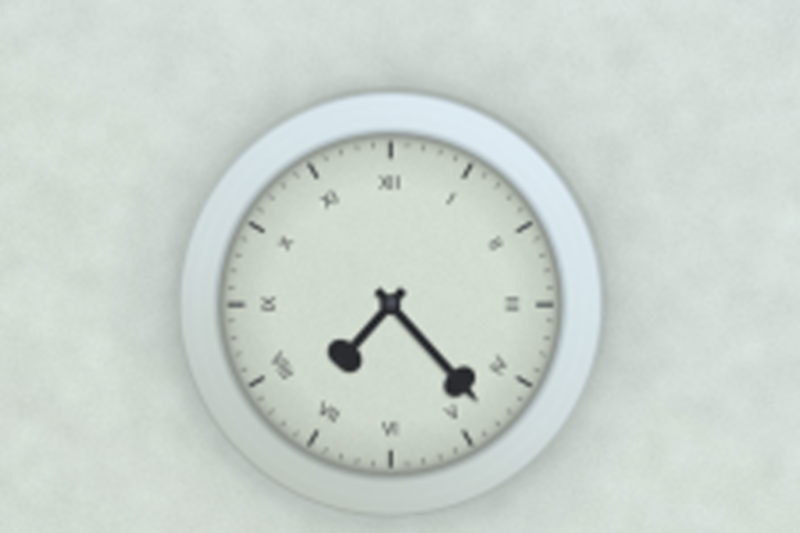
7:23
